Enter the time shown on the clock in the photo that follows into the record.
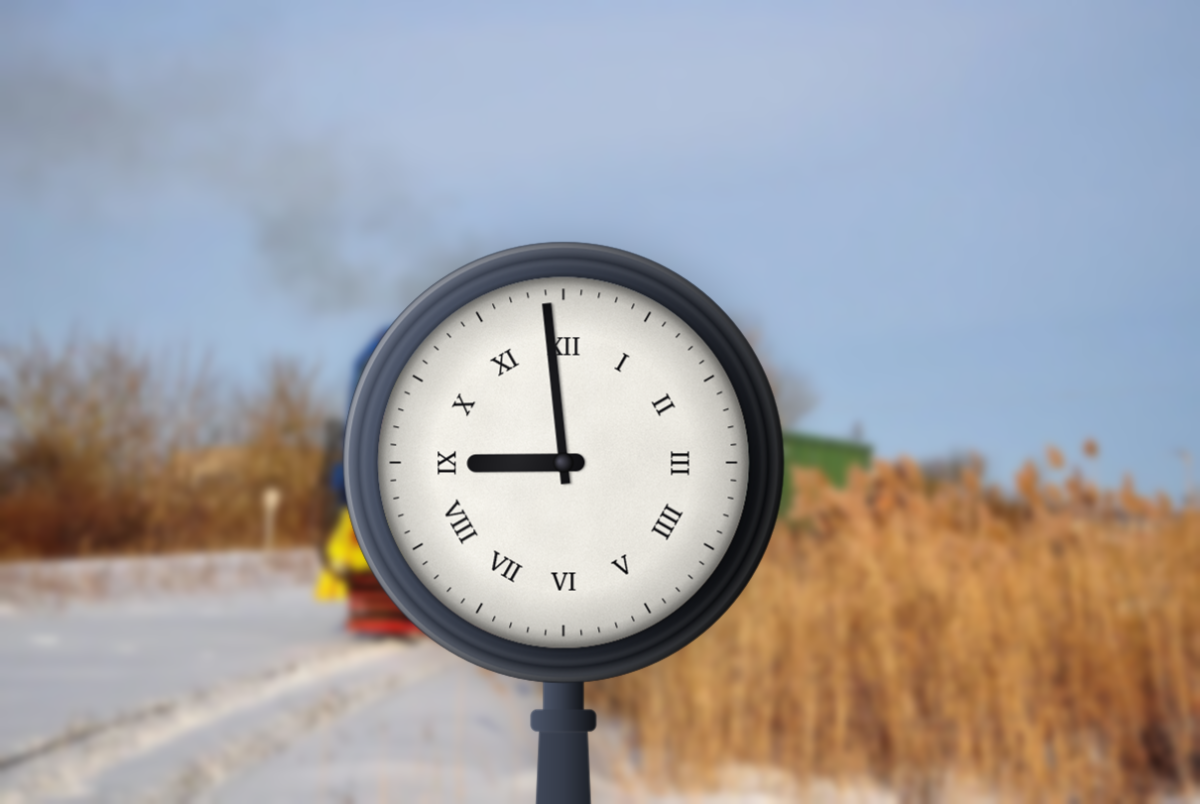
8:59
